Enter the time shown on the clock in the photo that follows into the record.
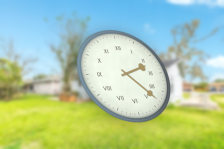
2:23
